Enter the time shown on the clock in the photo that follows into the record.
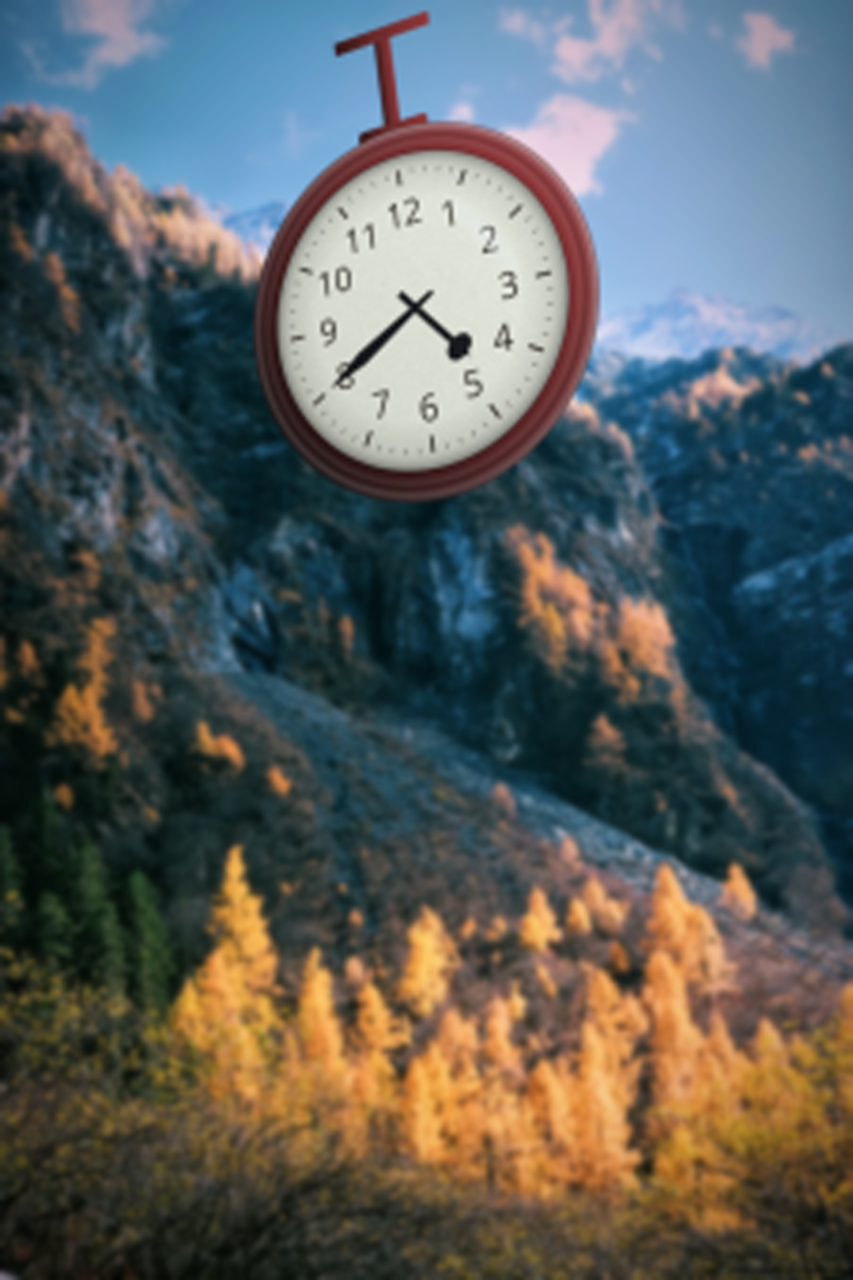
4:40
